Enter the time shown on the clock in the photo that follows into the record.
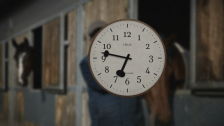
6:47
